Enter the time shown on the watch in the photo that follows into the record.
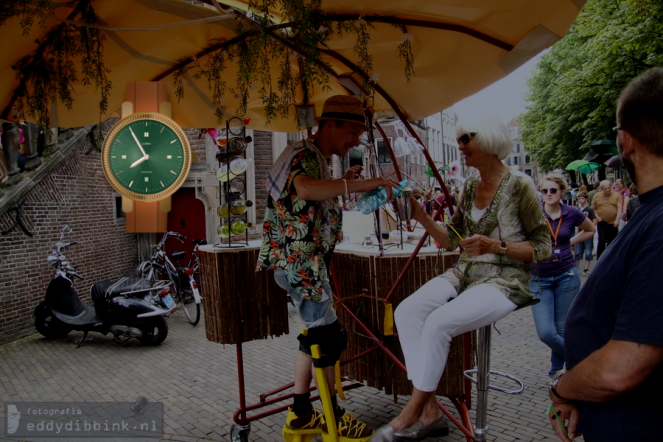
7:55
